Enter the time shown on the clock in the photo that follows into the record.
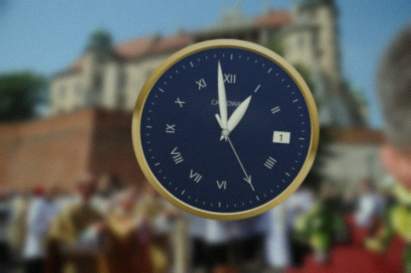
12:58:25
